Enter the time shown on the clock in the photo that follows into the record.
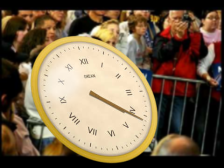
4:21
